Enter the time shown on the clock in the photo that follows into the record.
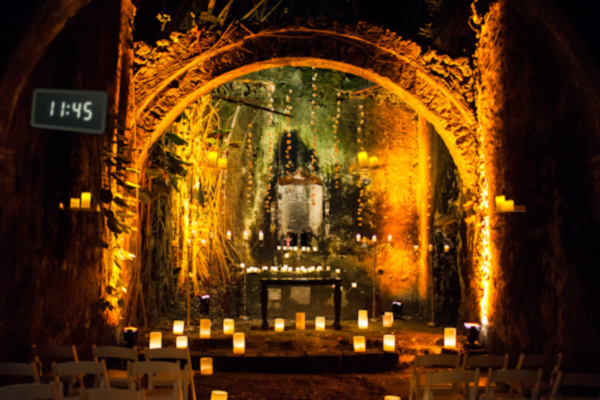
11:45
